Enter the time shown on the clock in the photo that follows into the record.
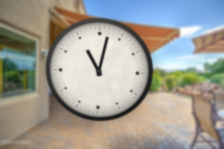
11:02
